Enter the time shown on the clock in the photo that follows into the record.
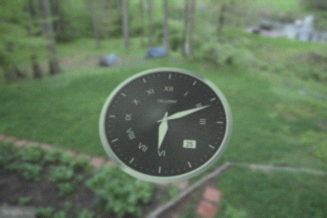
6:11
